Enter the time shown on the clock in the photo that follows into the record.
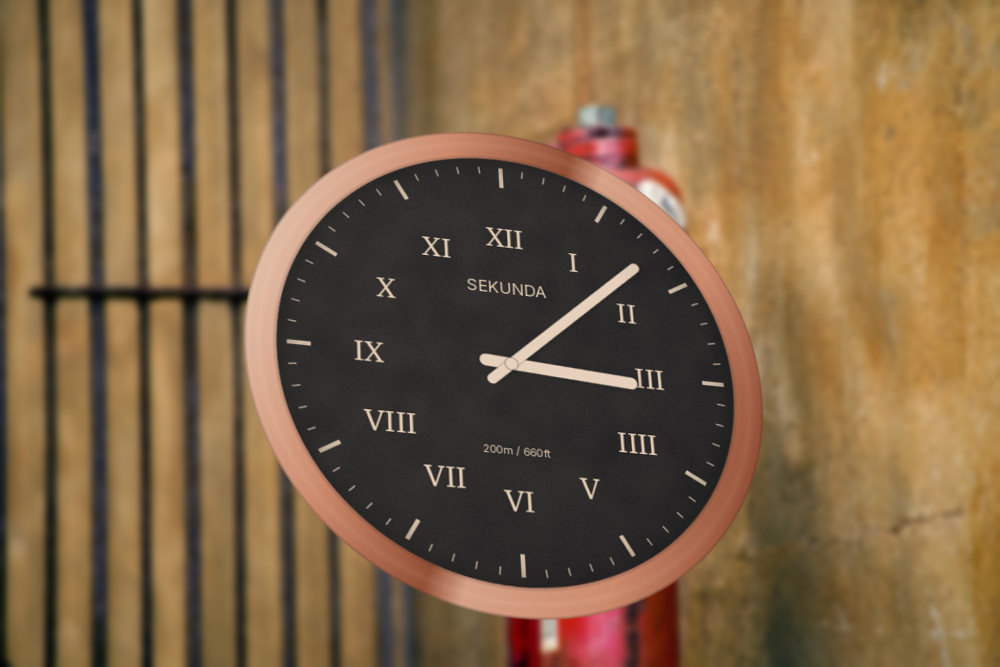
3:08
